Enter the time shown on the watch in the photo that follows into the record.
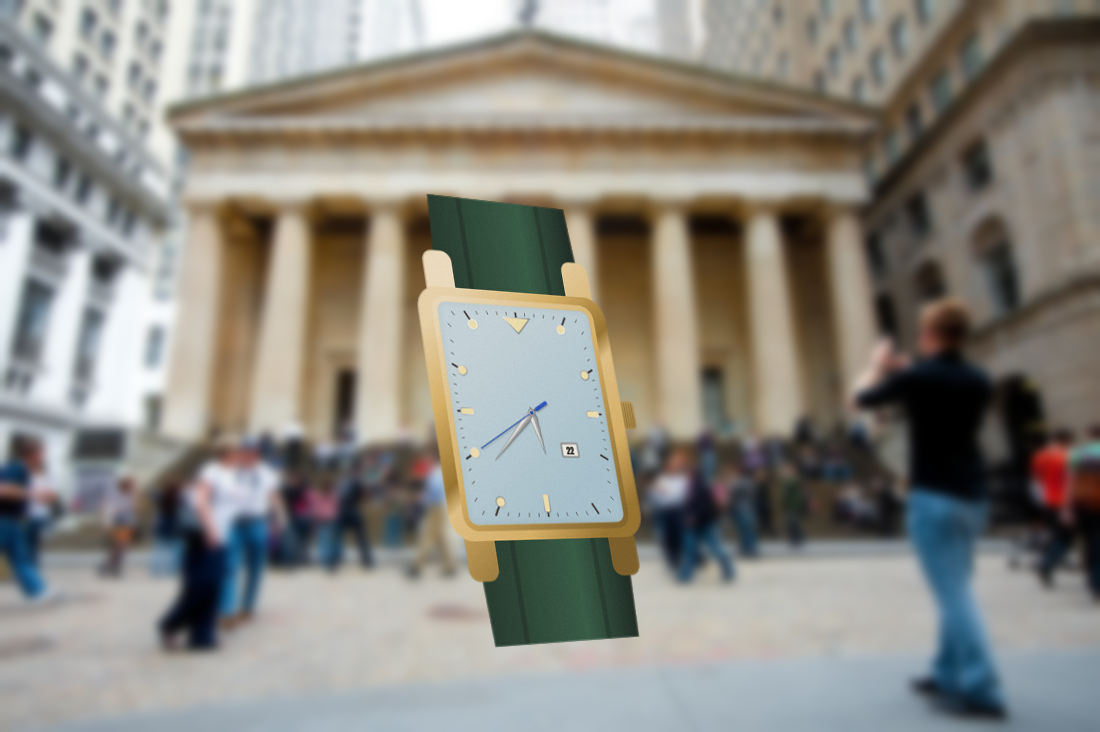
5:37:40
